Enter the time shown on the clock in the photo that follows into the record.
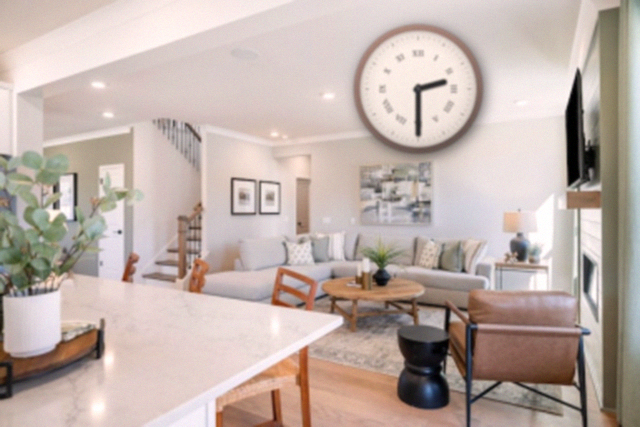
2:30
